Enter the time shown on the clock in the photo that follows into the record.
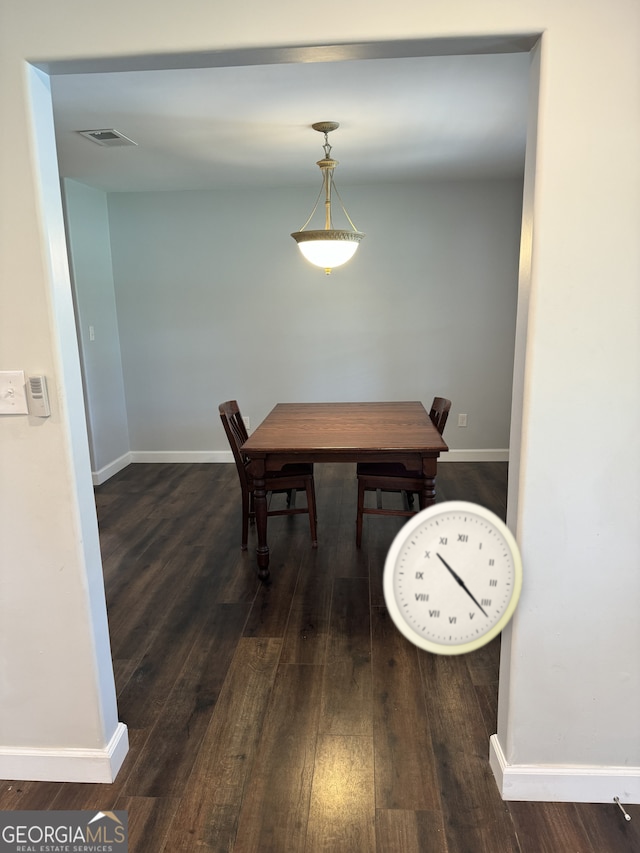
10:22
